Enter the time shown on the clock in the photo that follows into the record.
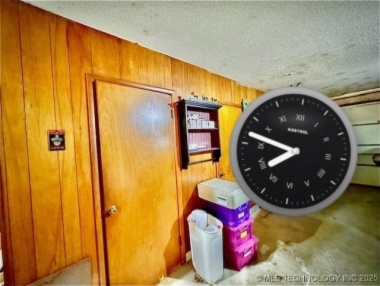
7:47
